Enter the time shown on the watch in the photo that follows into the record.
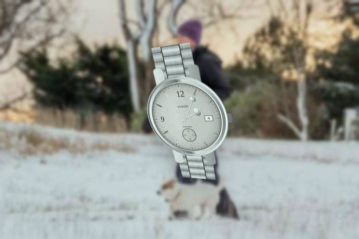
2:05
